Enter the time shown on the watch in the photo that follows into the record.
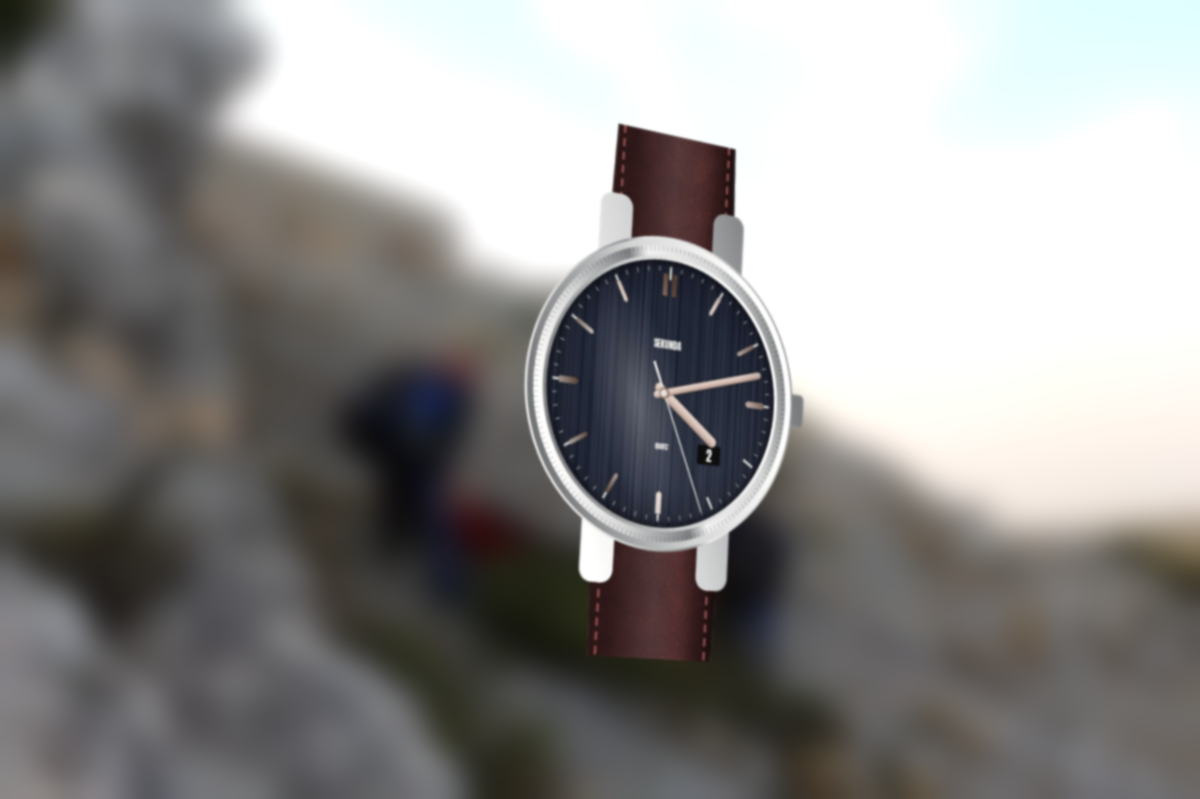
4:12:26
